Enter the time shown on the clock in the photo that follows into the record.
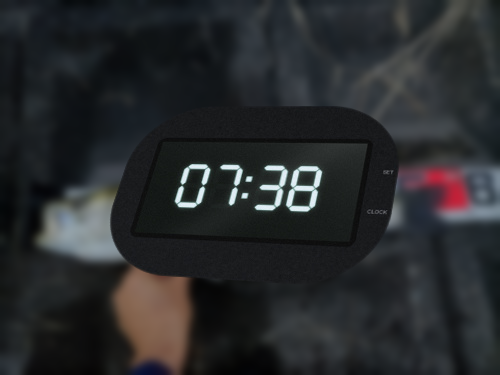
7:38
